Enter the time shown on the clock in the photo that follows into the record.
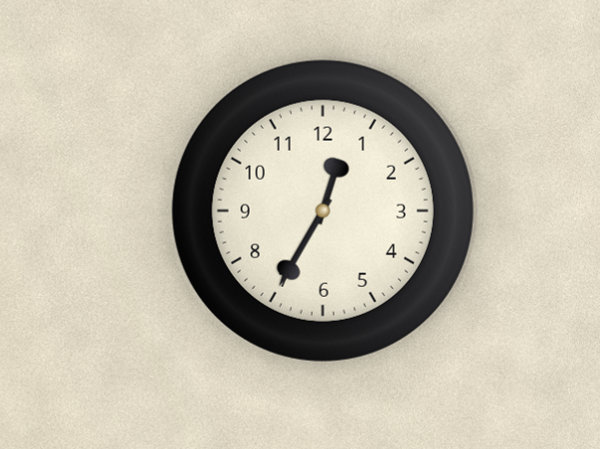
12:35
